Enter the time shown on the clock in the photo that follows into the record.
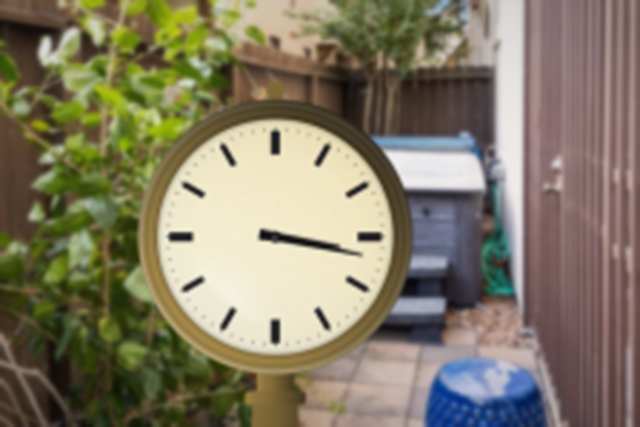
3:17
